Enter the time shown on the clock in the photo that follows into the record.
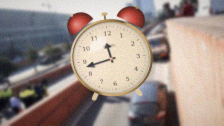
11:43
